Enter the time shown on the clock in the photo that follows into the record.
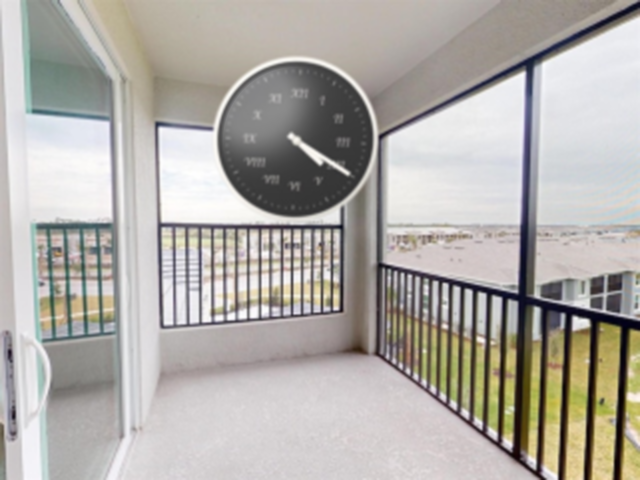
4:20
